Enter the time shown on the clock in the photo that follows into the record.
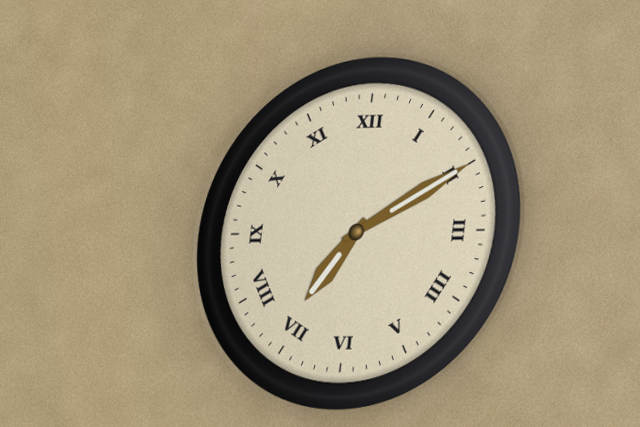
7:10
